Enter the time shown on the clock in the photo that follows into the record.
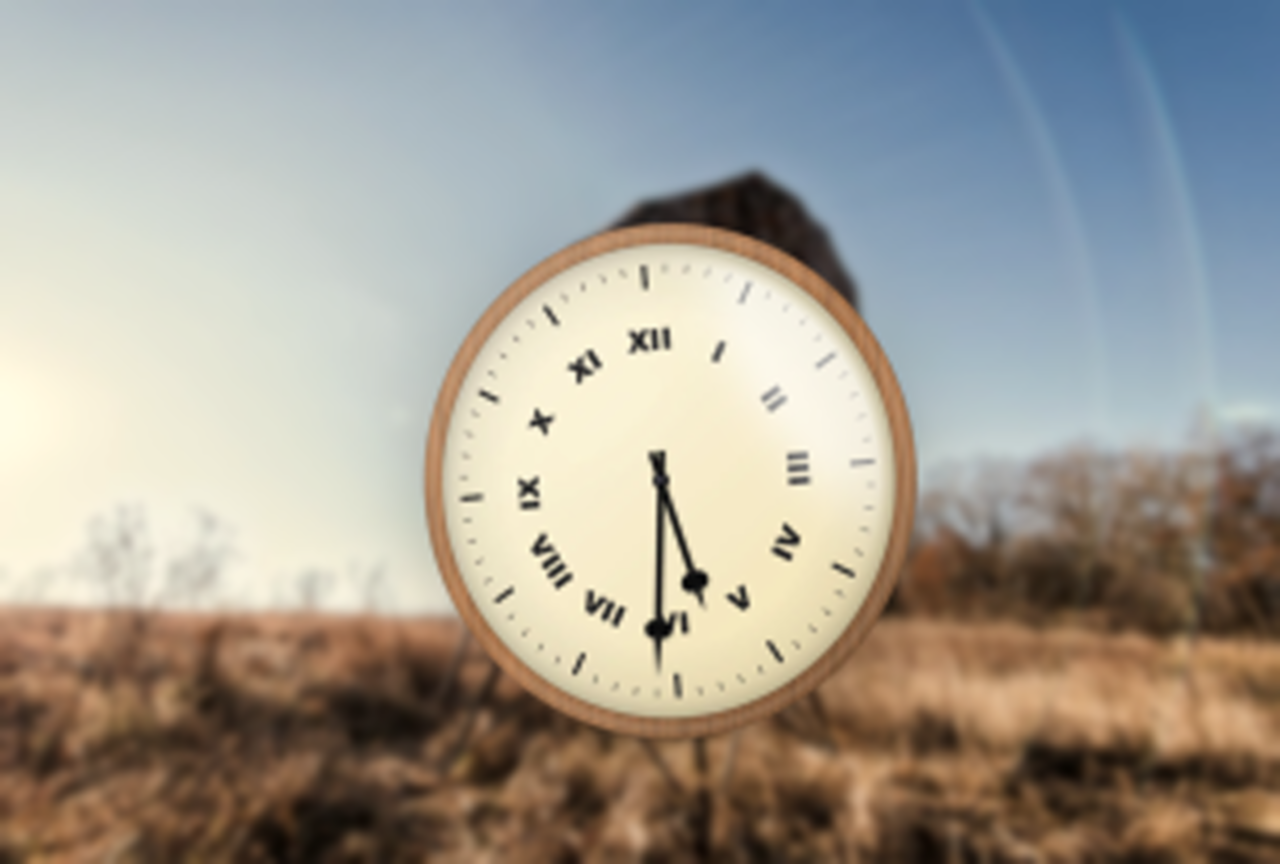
5:31
